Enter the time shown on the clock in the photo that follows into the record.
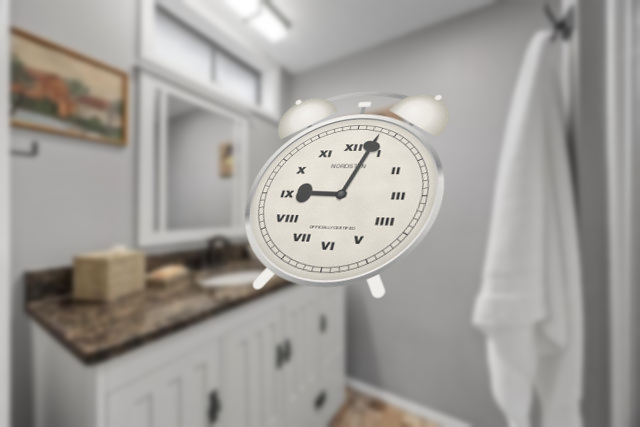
9:03
